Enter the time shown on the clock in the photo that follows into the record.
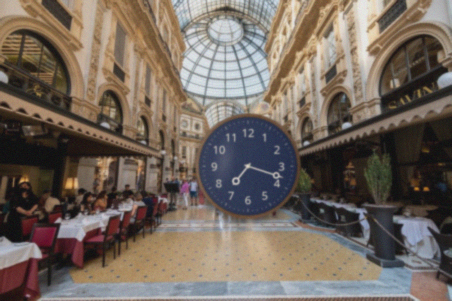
7:18
